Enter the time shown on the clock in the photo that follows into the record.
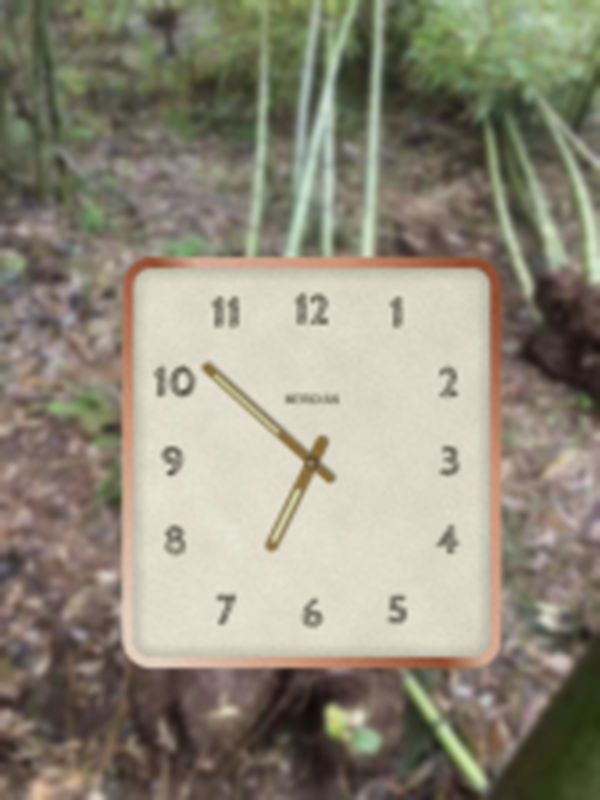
6:52
